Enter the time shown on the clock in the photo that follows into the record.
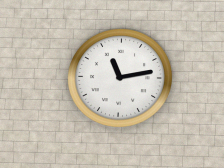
11:13
